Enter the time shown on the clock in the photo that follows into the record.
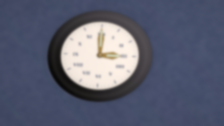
3:00
